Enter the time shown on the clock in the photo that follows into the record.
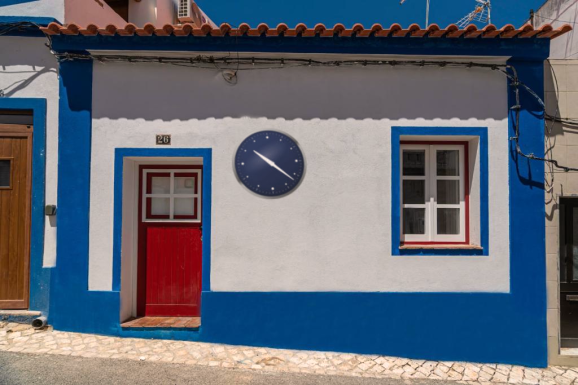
10:22
